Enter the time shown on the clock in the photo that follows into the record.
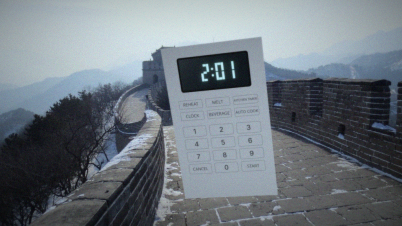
2:01
